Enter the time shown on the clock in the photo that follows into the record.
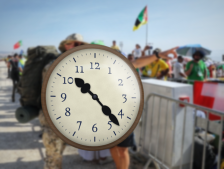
10:23
